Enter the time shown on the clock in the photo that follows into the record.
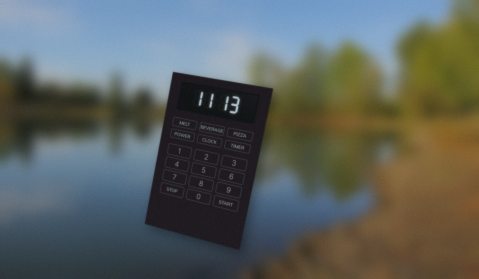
11:13
